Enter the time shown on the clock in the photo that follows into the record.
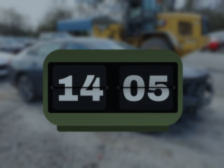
14:05
